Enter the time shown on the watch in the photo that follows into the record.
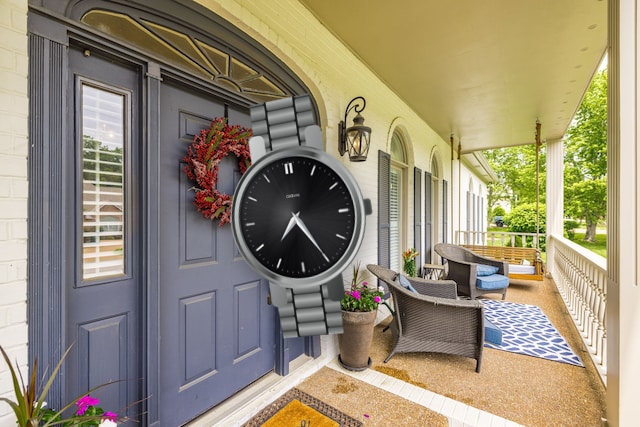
7:25
